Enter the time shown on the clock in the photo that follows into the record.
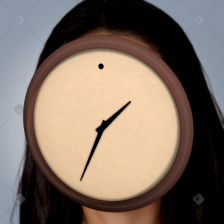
1:34
